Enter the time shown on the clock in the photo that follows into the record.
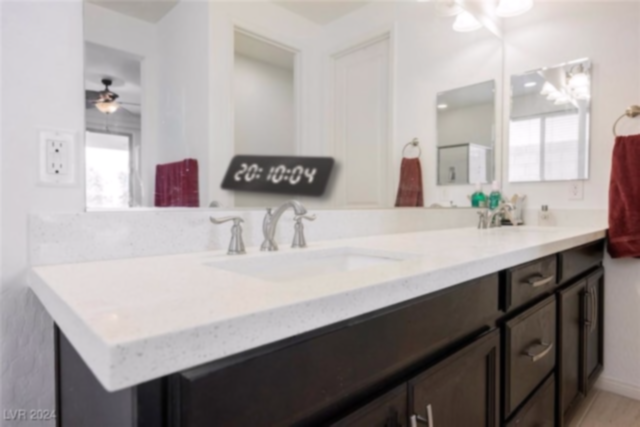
20:10:04
